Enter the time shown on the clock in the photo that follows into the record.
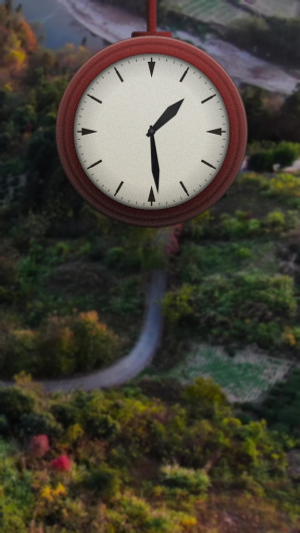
1:29
